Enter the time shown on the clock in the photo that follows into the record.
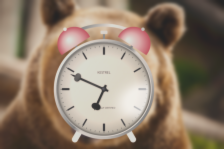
6:49
